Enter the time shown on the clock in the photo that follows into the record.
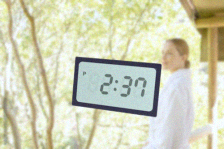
2:37
